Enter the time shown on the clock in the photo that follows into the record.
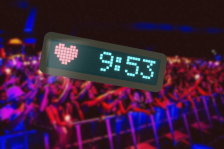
9:53
